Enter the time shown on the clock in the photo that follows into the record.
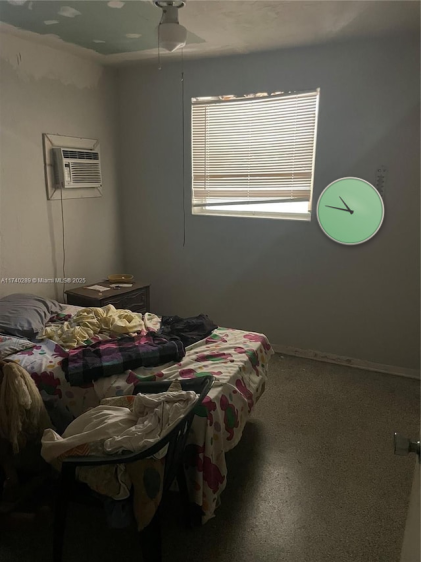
10:47
